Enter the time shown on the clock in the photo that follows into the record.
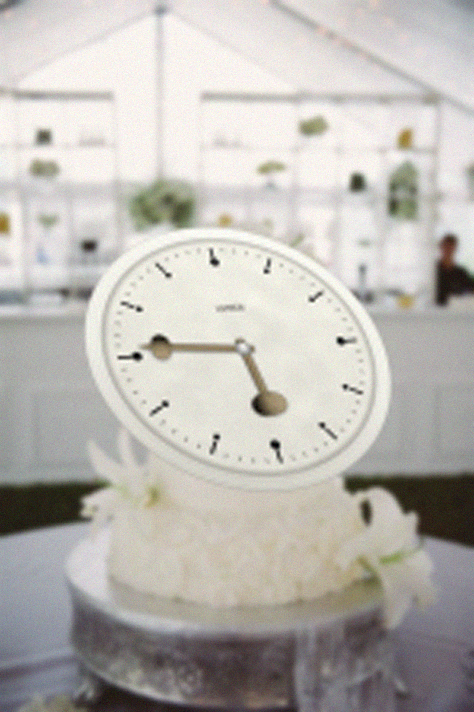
5:46
